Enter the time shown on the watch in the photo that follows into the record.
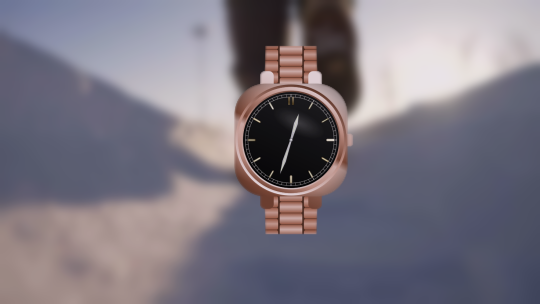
12:33
